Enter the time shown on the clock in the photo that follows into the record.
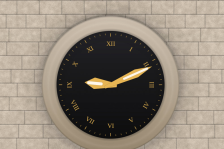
9:11
